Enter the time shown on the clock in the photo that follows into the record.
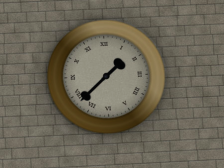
1:38
